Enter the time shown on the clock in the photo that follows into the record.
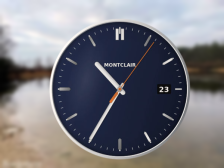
10:35:06
